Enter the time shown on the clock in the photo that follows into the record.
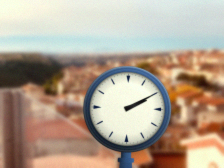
2:10
